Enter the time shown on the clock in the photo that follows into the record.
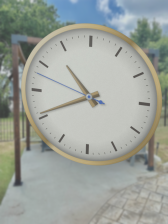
10:40:48
